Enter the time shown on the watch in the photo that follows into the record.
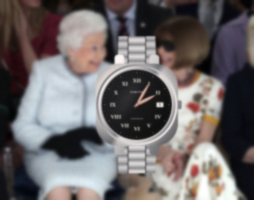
2:05
